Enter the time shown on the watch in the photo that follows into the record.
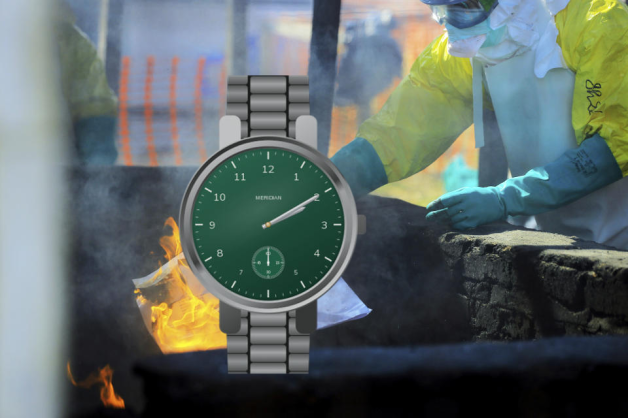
2:10
